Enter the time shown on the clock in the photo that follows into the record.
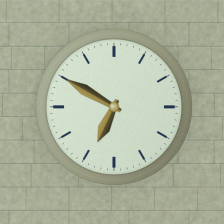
6:50
